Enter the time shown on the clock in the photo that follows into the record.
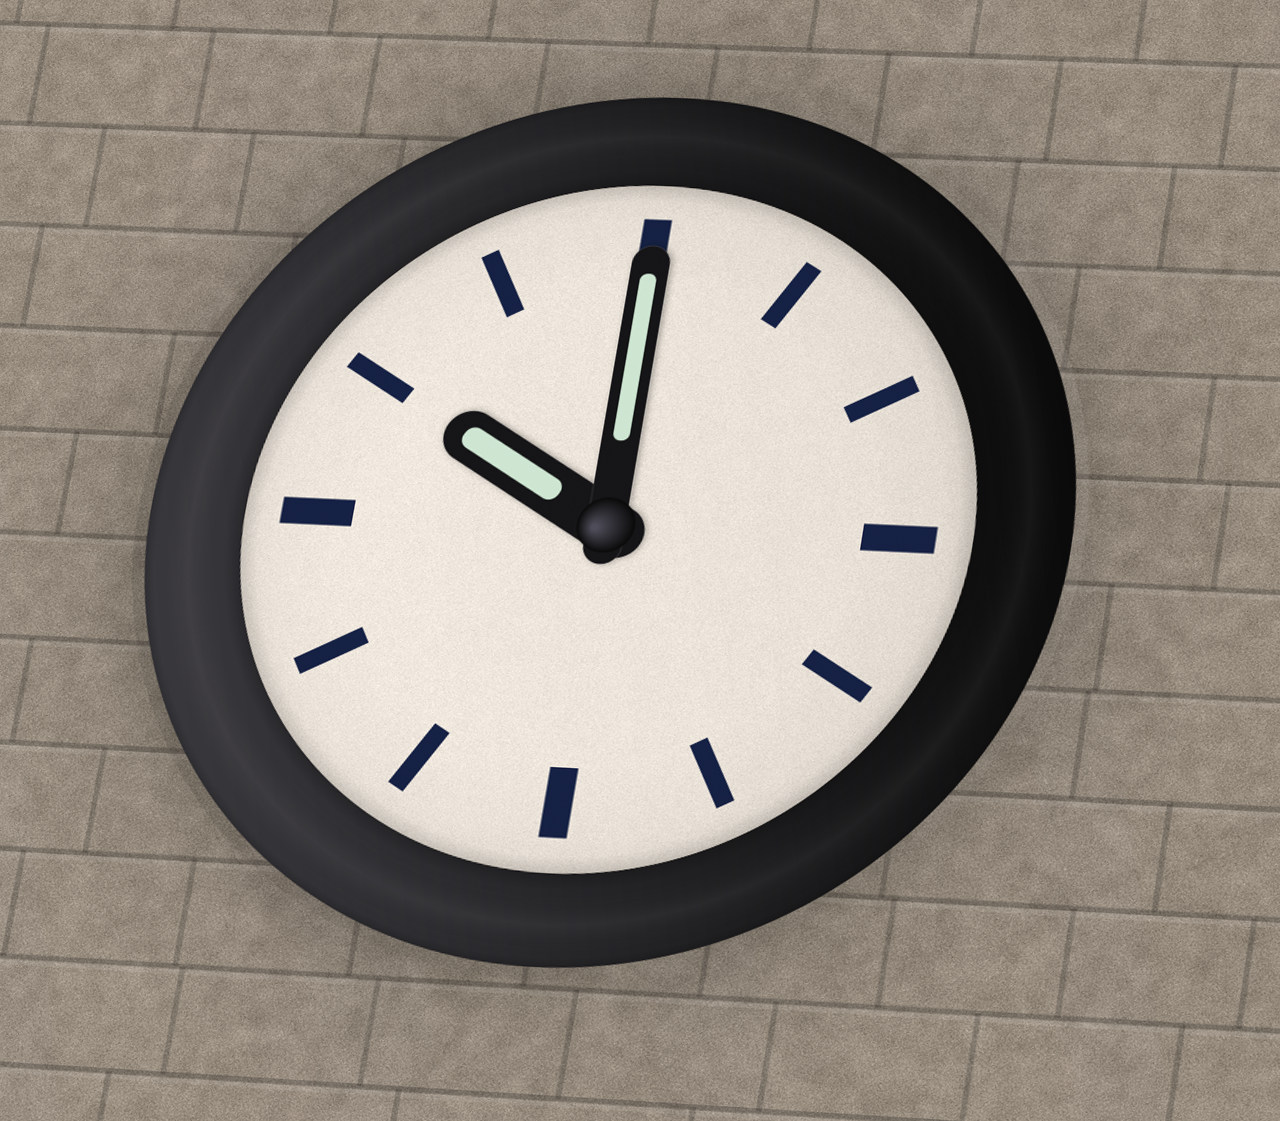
10:00
